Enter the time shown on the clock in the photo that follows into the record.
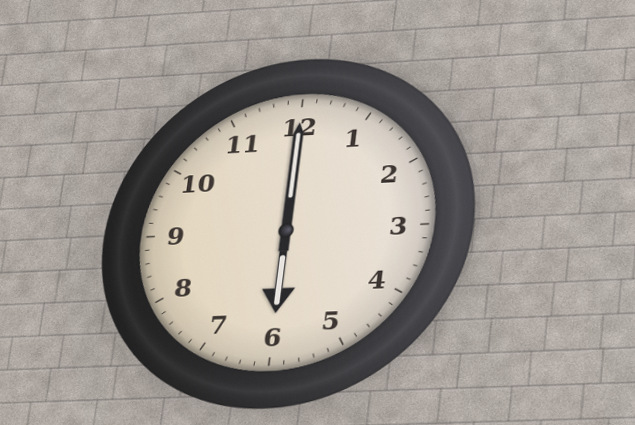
6:00
